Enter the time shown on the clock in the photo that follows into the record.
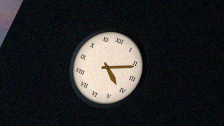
4:11
